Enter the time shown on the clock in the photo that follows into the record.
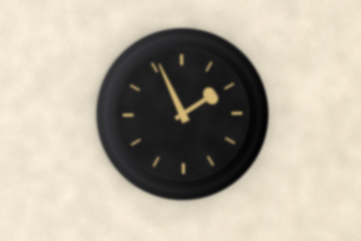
1:56
